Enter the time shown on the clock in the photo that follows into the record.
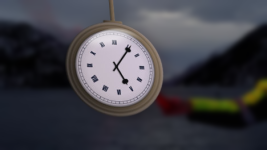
5:06
